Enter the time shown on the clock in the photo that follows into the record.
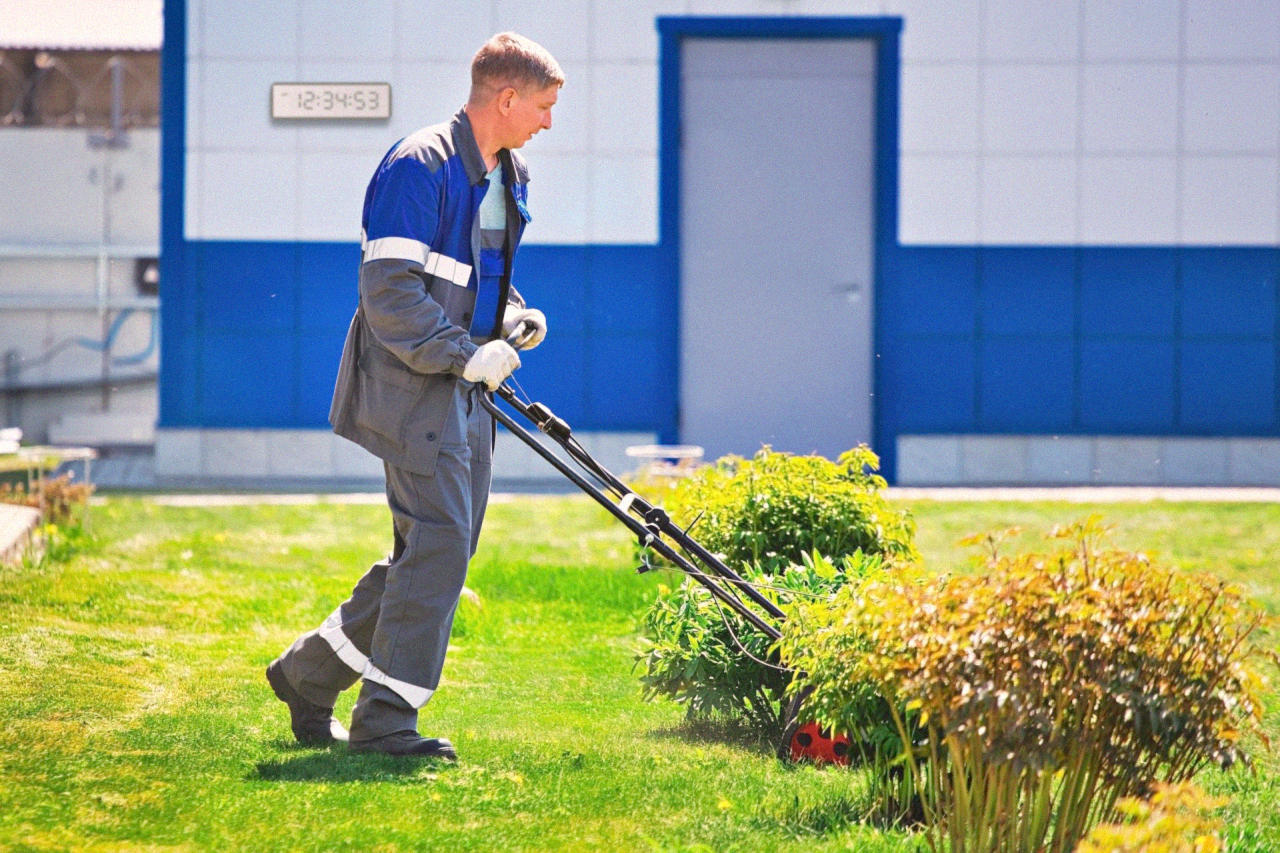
12:34:53
